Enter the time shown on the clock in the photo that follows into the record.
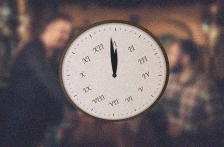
1:04
